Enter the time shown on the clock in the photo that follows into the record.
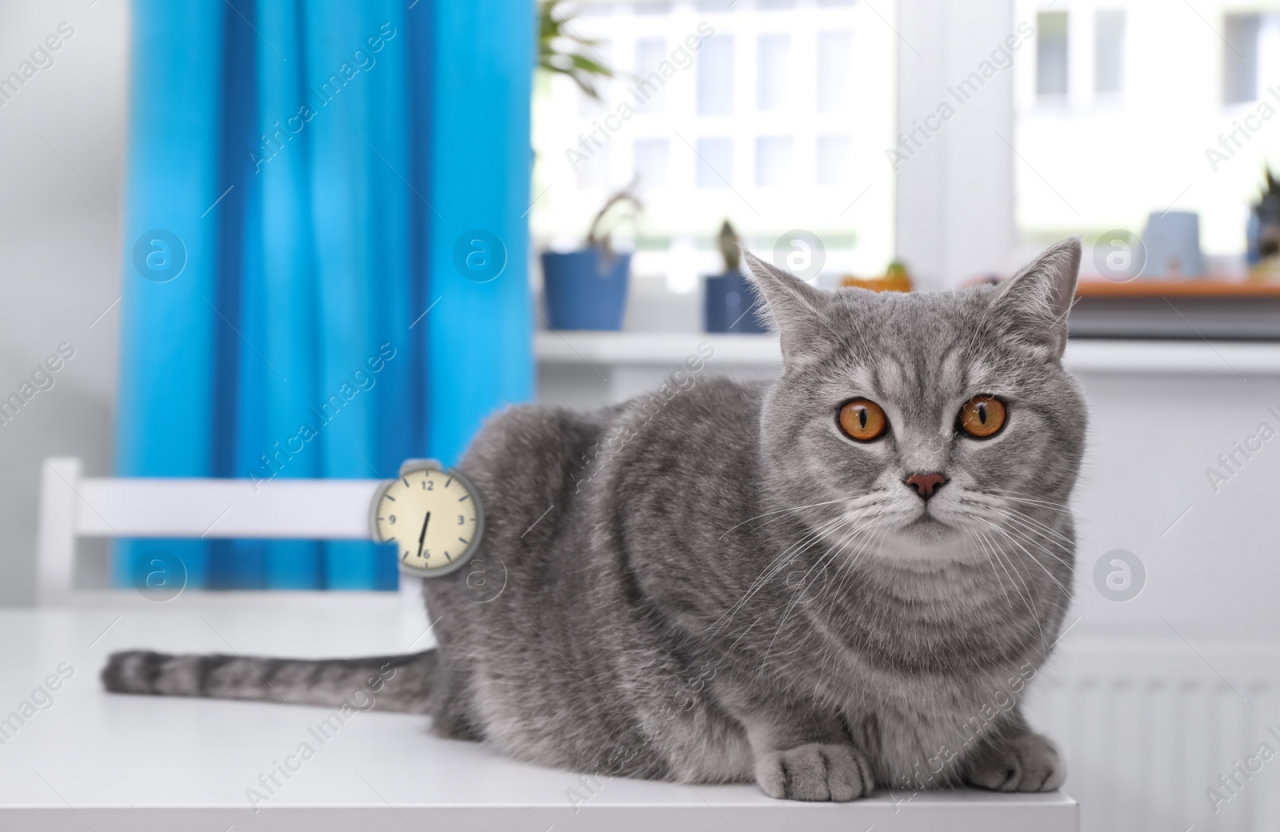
6:32
